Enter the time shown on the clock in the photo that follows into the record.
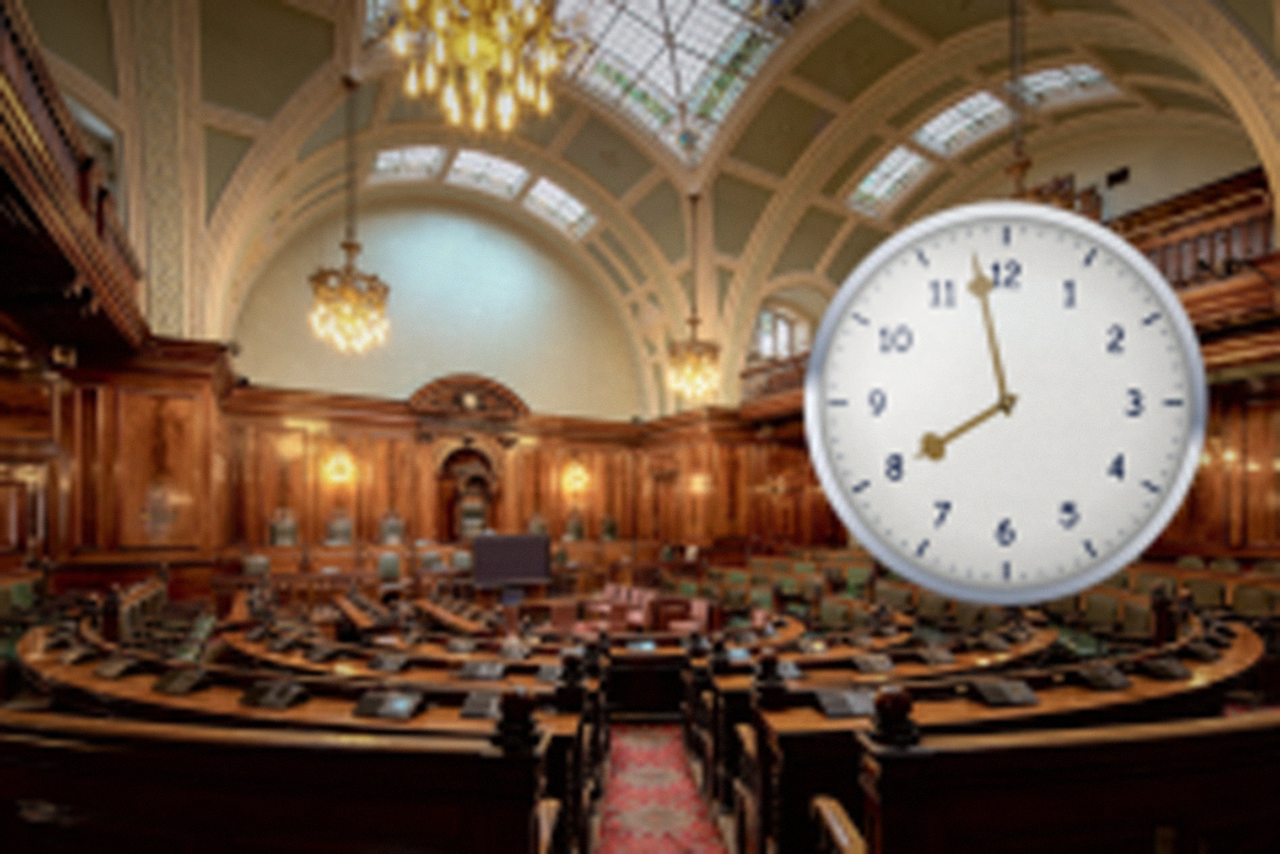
7:58
